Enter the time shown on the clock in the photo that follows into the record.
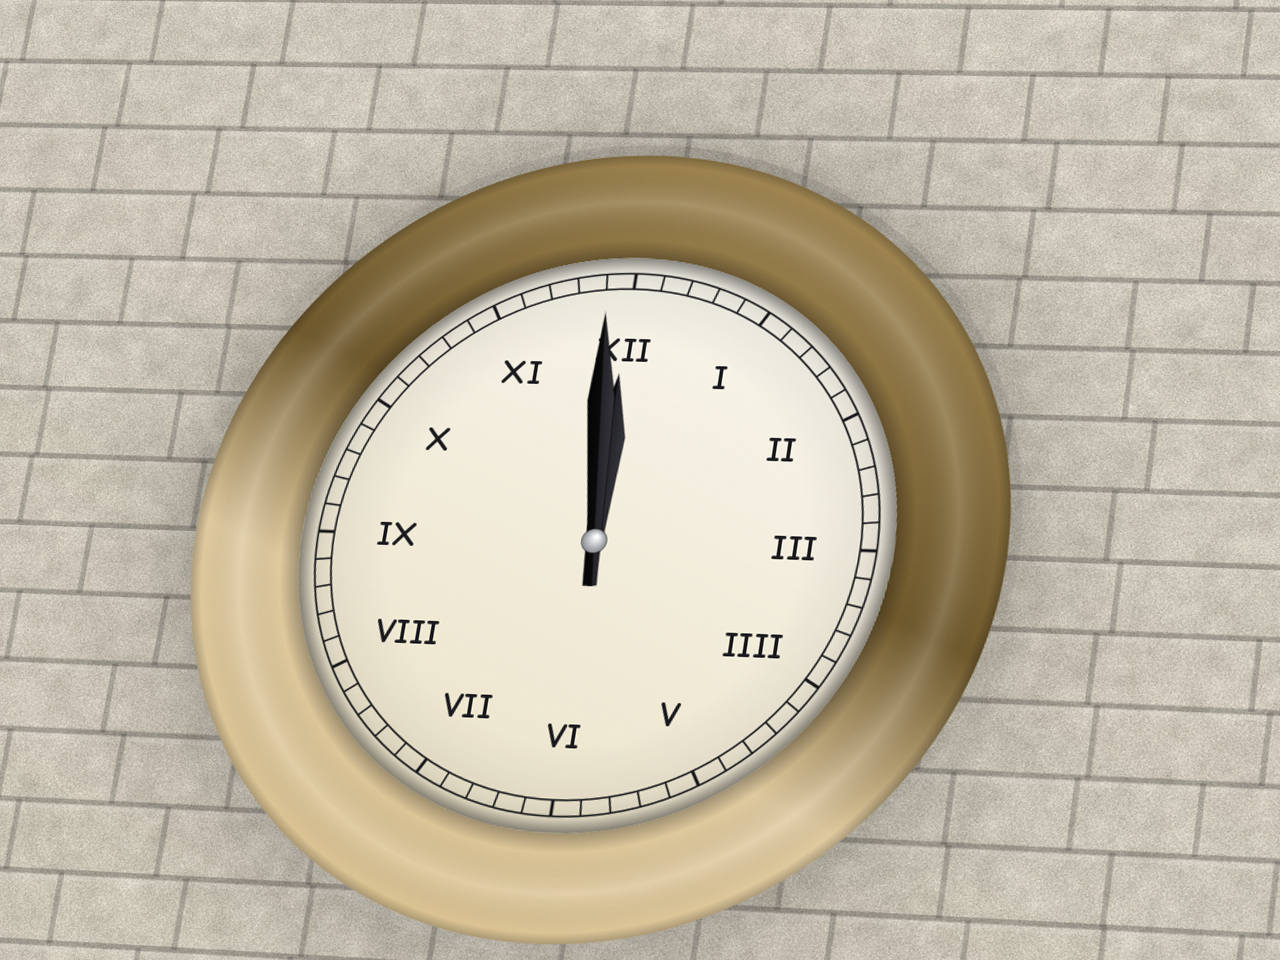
11:59
